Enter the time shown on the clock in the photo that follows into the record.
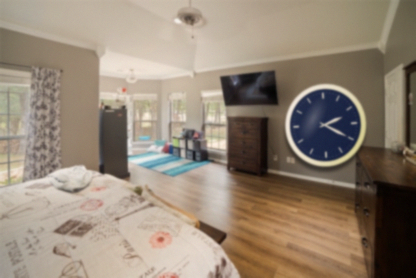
2:20
